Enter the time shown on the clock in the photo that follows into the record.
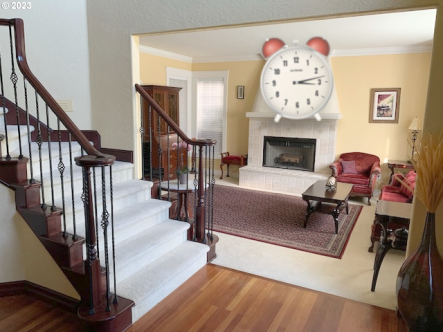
3:13
